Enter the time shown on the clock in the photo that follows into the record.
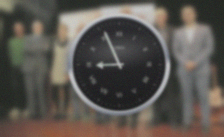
8:56
